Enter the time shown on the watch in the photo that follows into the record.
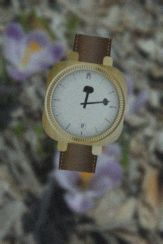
12:13
